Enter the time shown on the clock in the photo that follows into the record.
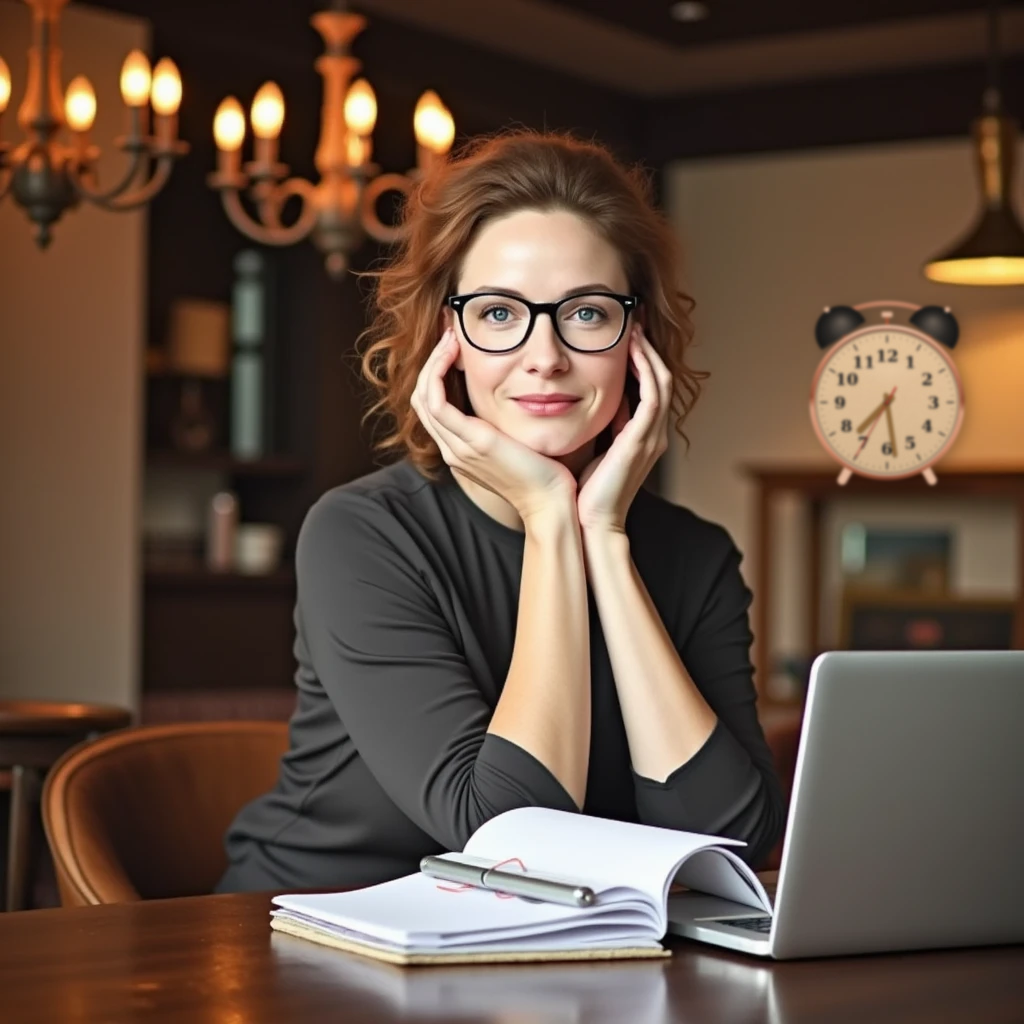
7:28:35
